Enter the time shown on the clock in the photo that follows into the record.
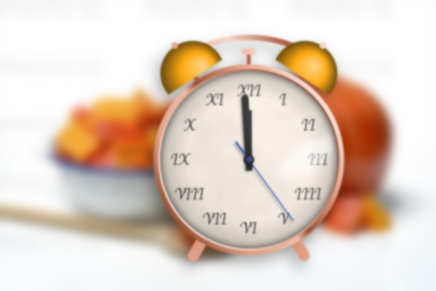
11:59:24
